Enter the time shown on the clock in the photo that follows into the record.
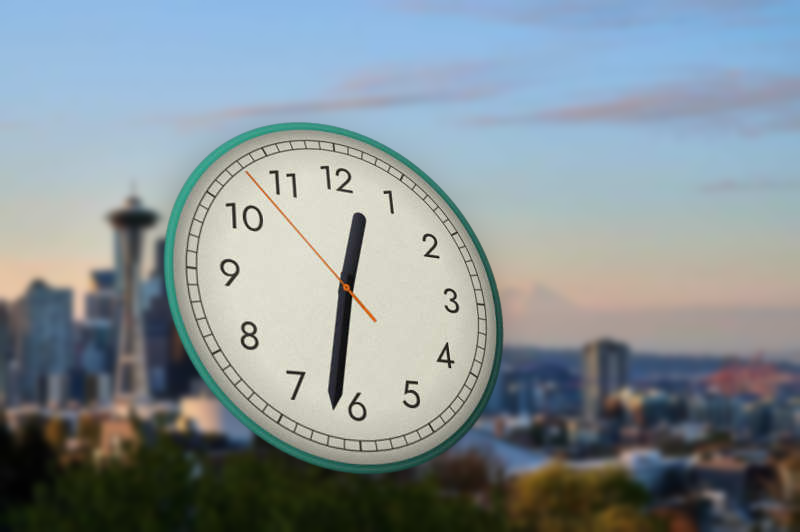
12:31:53
